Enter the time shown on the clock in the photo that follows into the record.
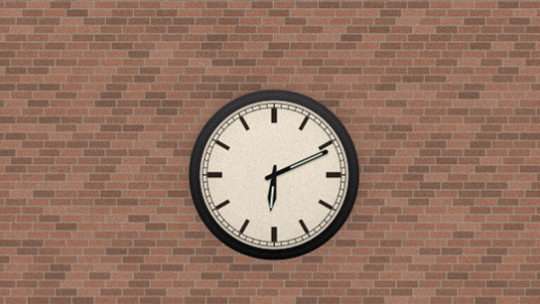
6:11
